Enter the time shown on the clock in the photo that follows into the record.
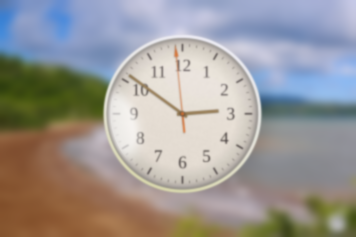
2:50:59
